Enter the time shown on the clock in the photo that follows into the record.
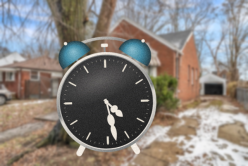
4:28
